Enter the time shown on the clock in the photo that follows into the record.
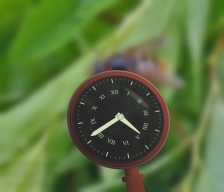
4:41
